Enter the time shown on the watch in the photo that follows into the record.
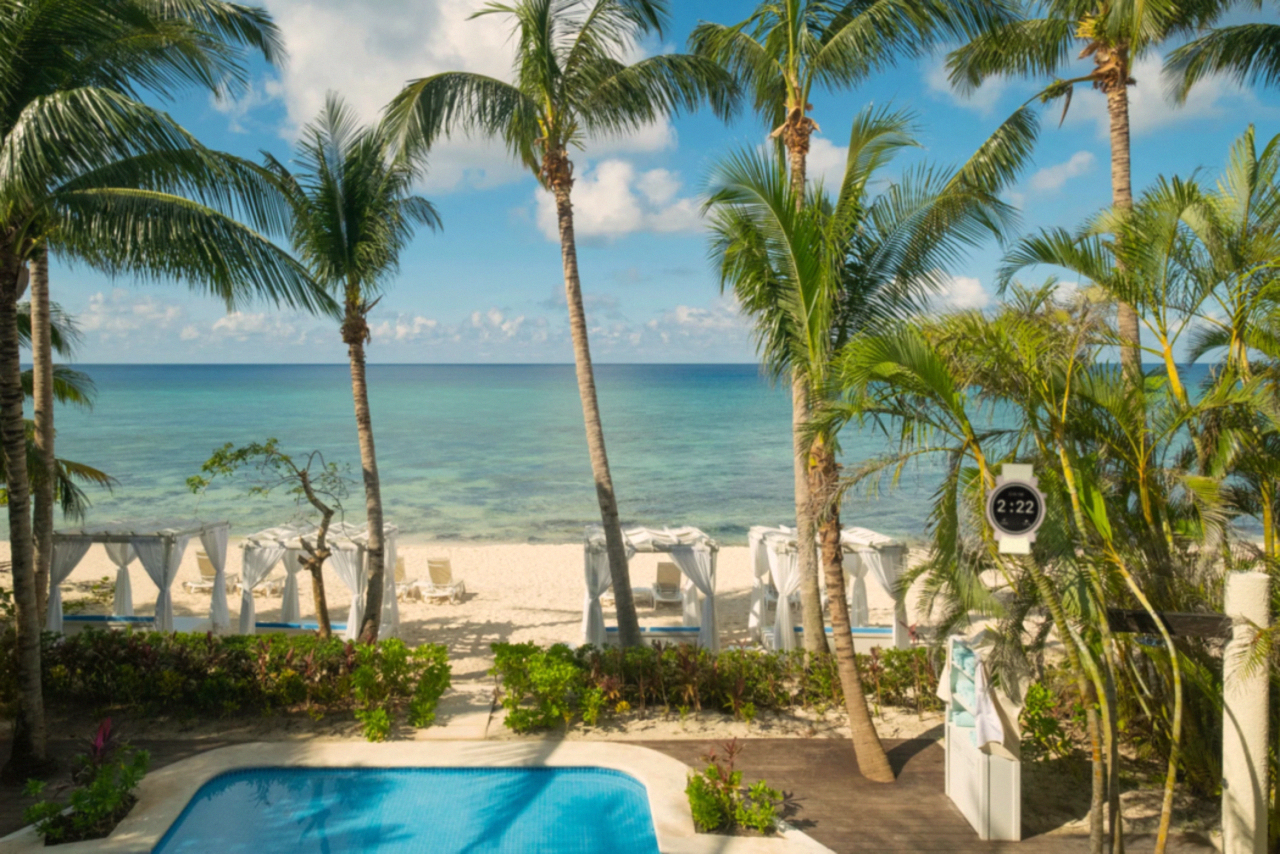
2:22
